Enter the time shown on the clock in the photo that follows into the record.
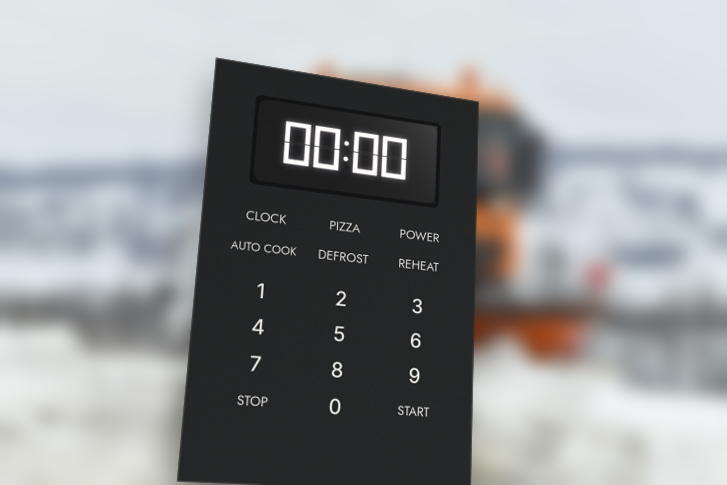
0:00
